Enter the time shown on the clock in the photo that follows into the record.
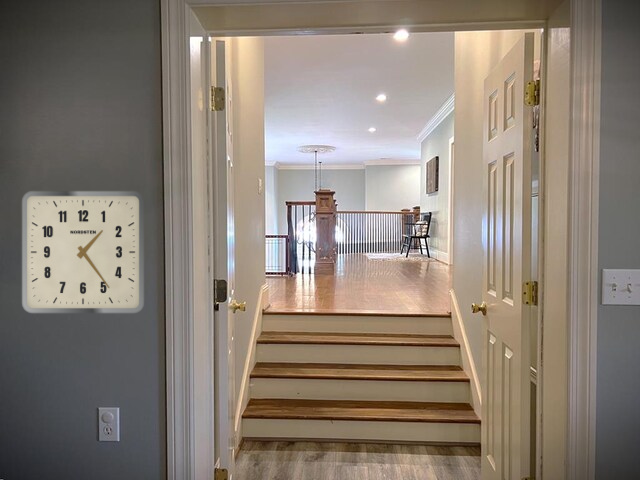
1:24
